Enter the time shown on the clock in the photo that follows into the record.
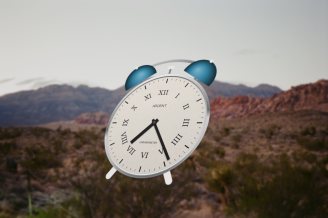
7:24
